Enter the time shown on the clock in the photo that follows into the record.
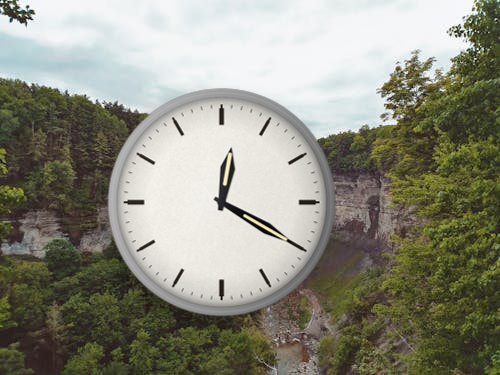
12:20
